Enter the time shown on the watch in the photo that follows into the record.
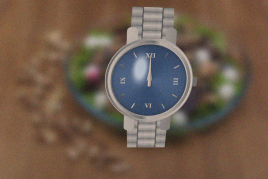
12:00
